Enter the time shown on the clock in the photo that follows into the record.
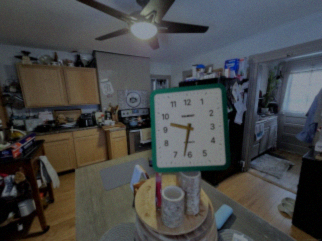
9:32
